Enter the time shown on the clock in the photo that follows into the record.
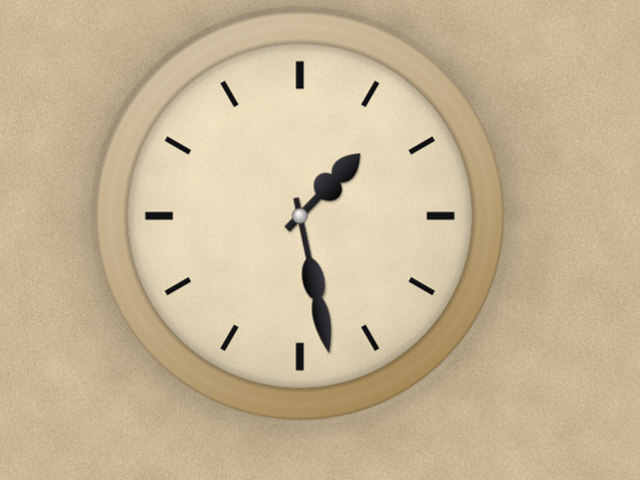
1:28
